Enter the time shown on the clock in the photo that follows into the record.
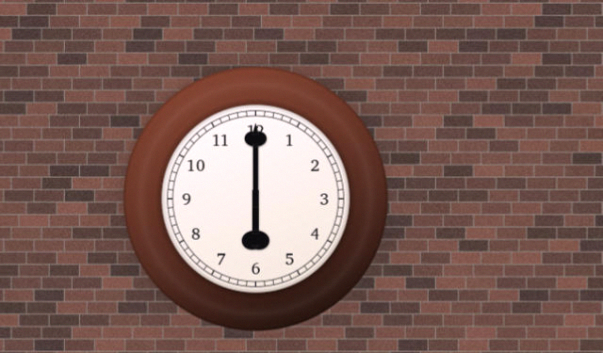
6:00
